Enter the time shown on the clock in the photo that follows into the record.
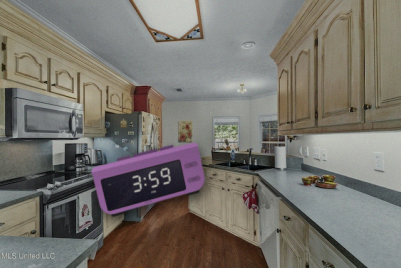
3:59
